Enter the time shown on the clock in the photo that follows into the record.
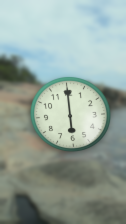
6:00
